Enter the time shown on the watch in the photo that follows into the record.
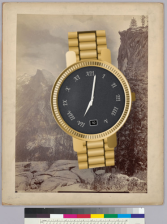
7:02
